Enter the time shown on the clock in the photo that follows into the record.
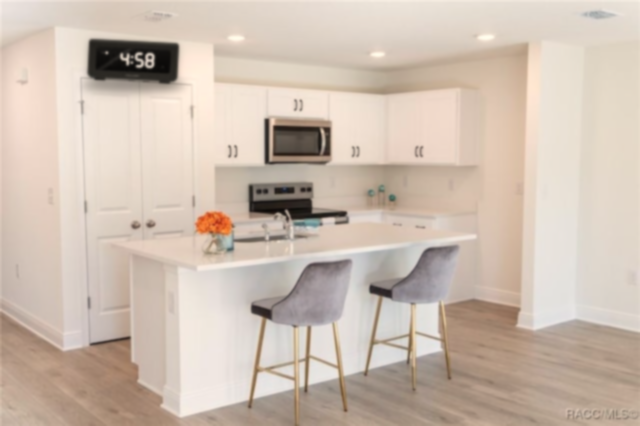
4:58
